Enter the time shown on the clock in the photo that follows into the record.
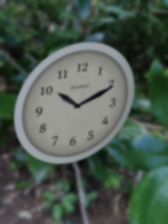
10:11
